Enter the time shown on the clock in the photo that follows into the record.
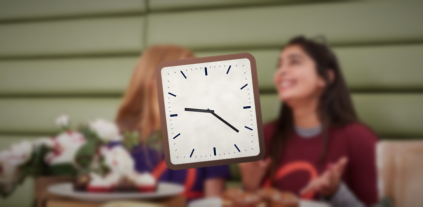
9:22
